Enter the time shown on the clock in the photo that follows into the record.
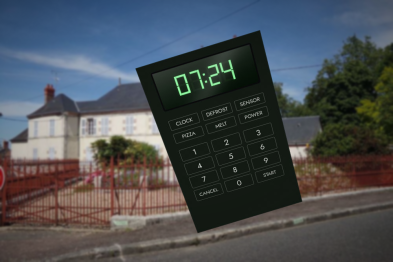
7:24
